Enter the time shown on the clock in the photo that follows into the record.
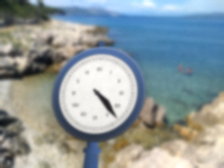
4:23
